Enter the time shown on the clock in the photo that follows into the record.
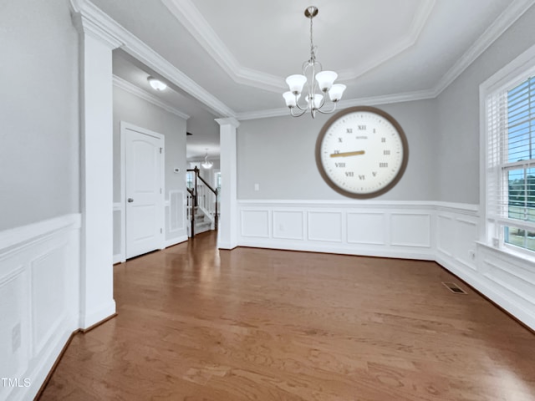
8:44
